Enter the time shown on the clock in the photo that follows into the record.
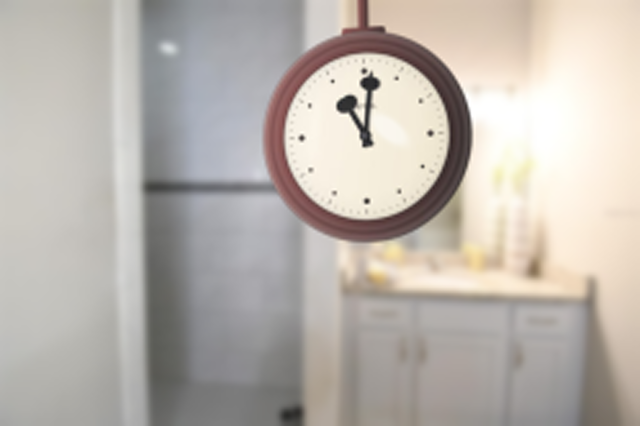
11:01
